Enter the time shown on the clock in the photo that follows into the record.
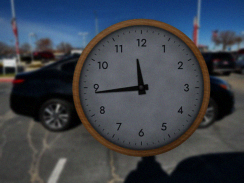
11:44
